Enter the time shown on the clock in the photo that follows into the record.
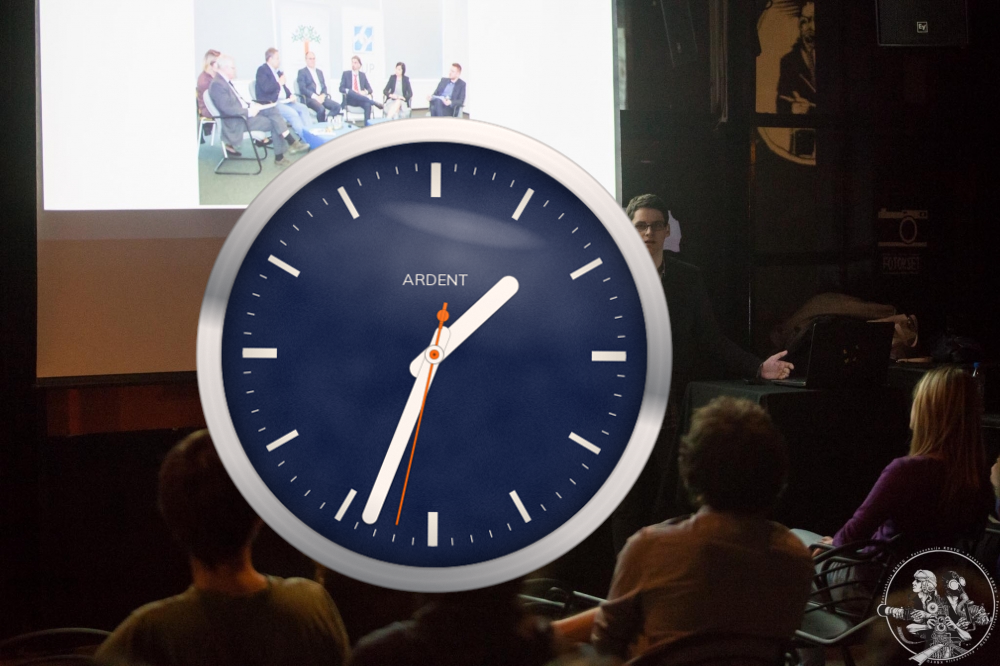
1:33:32
